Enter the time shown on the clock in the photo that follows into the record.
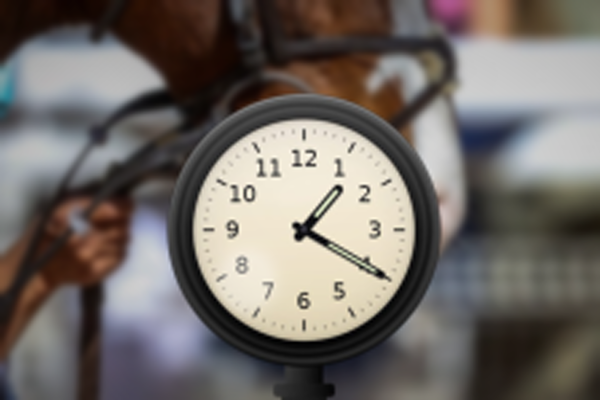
1:20
